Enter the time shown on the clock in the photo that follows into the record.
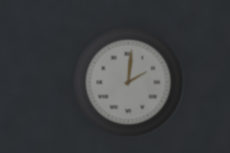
2:01
